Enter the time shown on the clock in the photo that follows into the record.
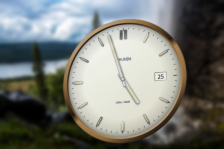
4:57
